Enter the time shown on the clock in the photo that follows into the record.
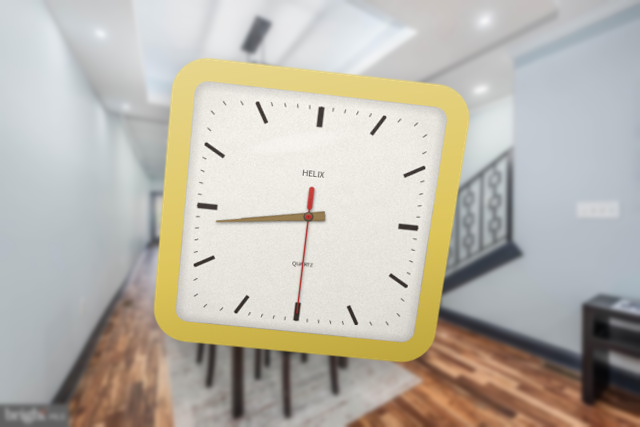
8:43:30
